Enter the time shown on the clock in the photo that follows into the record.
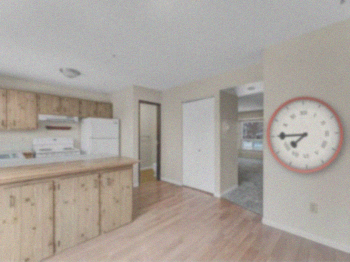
7:45
